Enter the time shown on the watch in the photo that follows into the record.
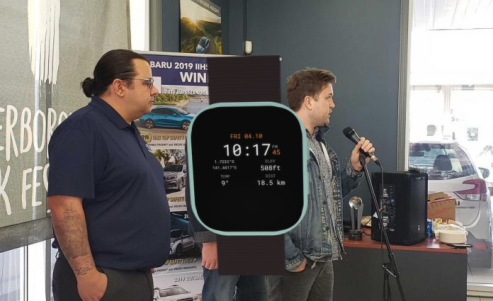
10:17
